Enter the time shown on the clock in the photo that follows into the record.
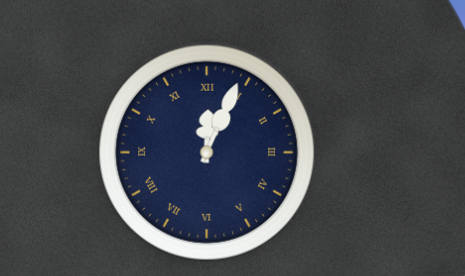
12:04
